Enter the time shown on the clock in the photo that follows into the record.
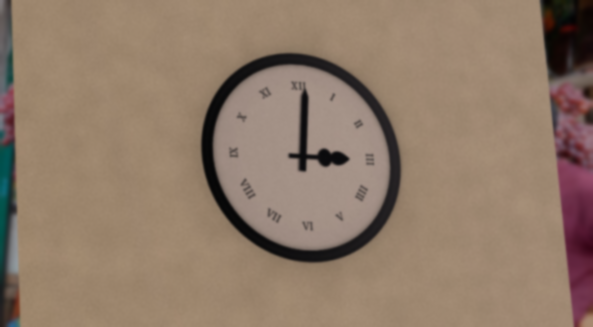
3:01
